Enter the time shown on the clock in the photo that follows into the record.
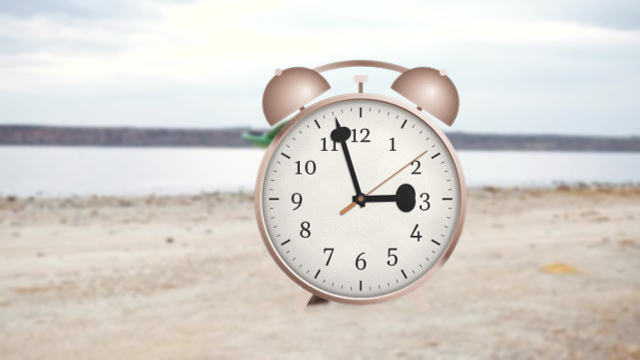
2:57:09
